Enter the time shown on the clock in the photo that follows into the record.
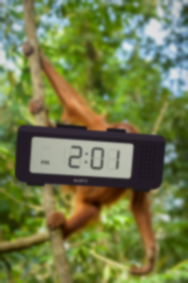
2:01
